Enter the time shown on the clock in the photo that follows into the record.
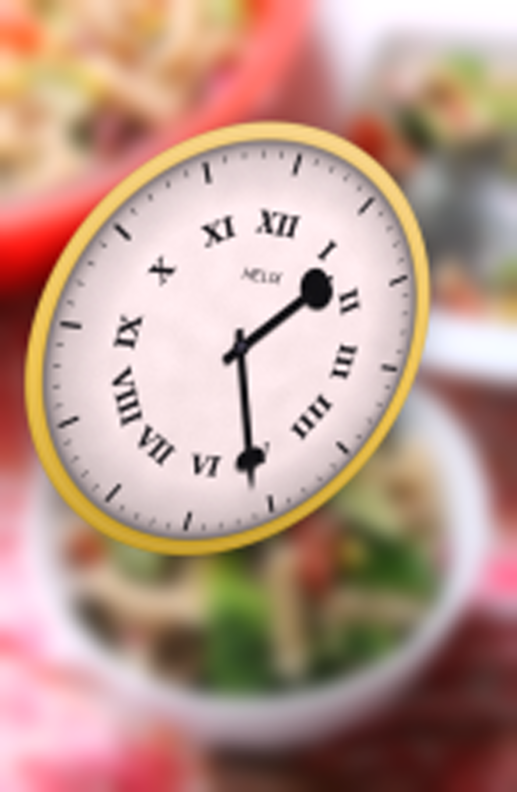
1:26
